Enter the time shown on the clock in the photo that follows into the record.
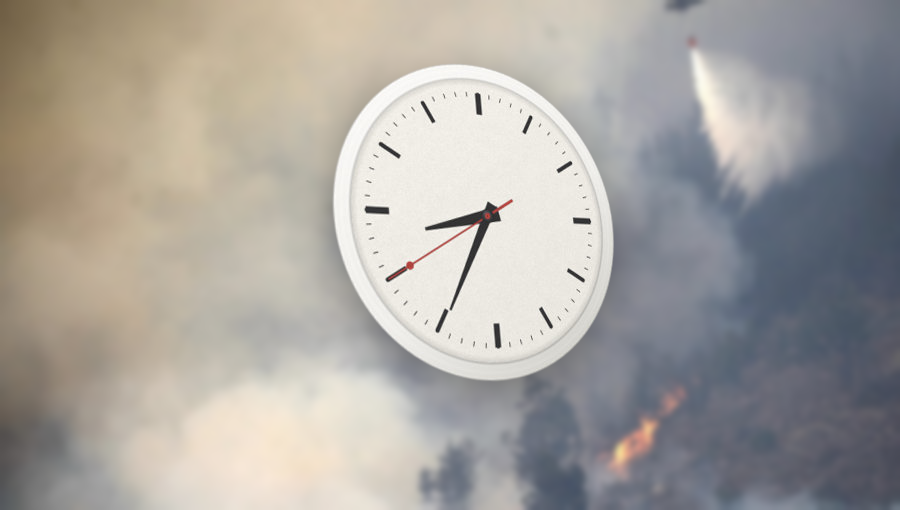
8:34:40
